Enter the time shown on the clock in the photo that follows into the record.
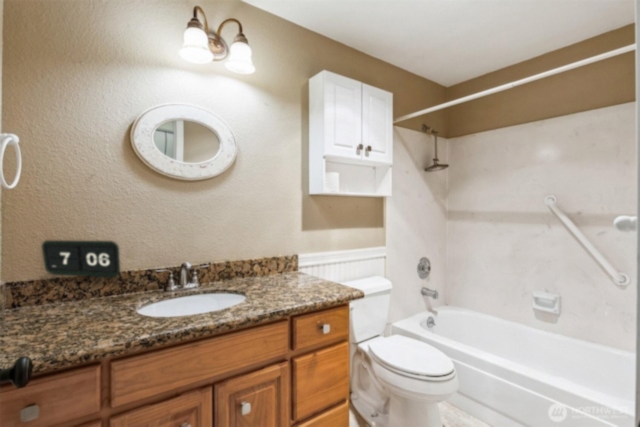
7:06
